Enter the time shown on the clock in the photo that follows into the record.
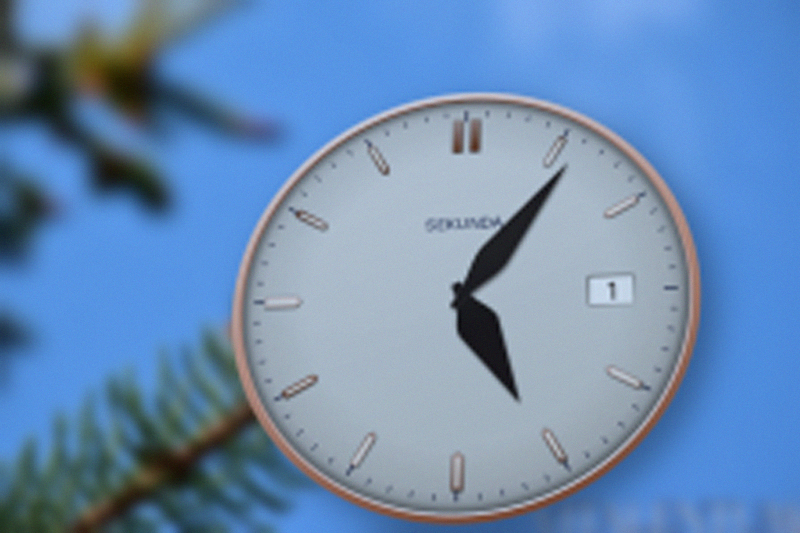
5:06
